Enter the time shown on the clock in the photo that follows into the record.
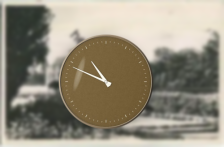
10:49
